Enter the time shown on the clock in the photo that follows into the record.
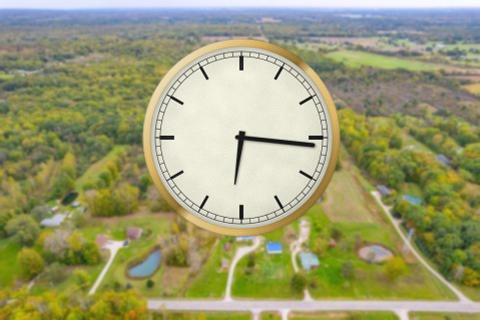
6:16
